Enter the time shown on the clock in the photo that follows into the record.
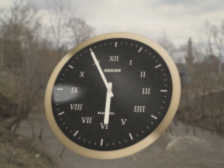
5:55
